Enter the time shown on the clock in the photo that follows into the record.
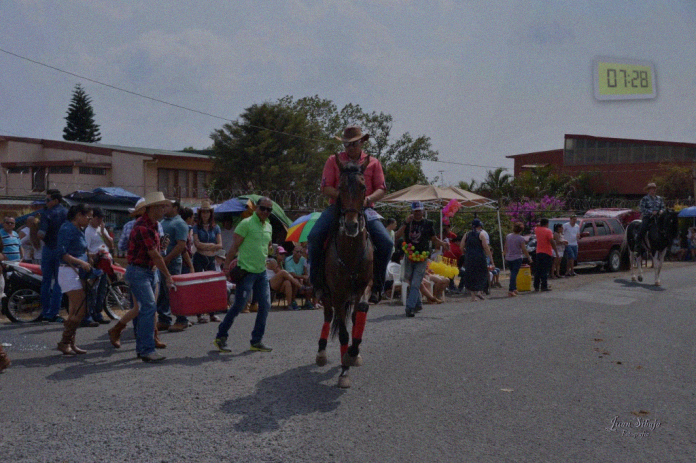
7:28
